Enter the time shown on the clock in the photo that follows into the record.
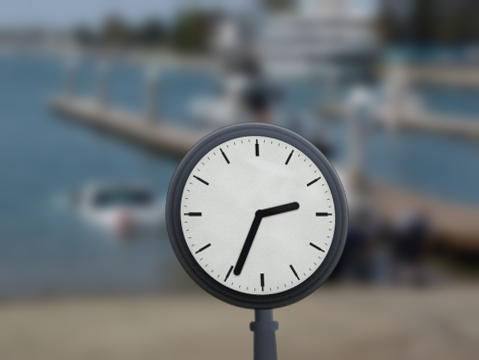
2:34
